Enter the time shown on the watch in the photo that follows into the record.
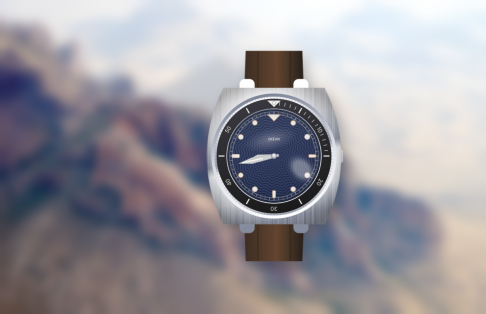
8:43
